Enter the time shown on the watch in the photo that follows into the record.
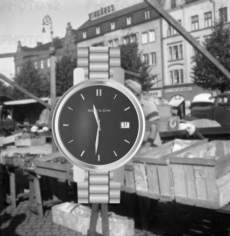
11:31
